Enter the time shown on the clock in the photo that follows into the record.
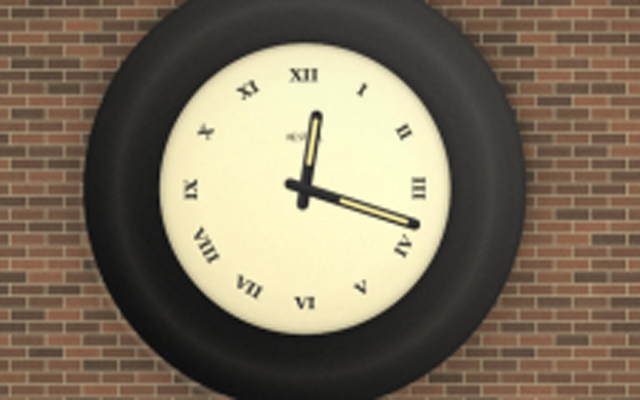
12:18
